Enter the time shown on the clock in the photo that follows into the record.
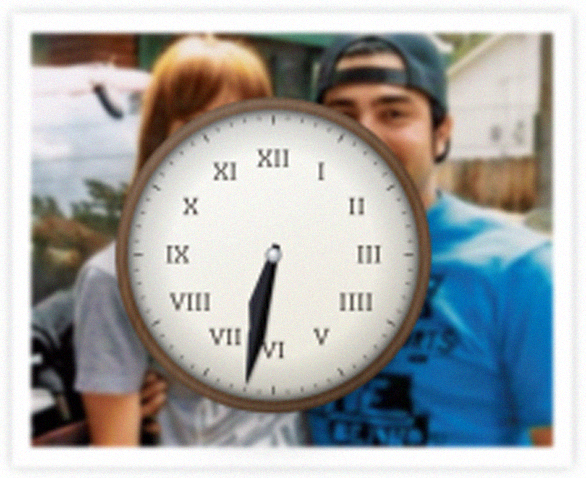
6:32
